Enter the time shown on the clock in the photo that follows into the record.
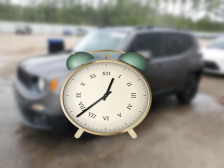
12:38
